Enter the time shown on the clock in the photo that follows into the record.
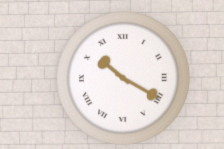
10:20
